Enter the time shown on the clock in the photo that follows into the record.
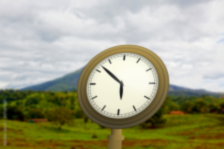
5:52
